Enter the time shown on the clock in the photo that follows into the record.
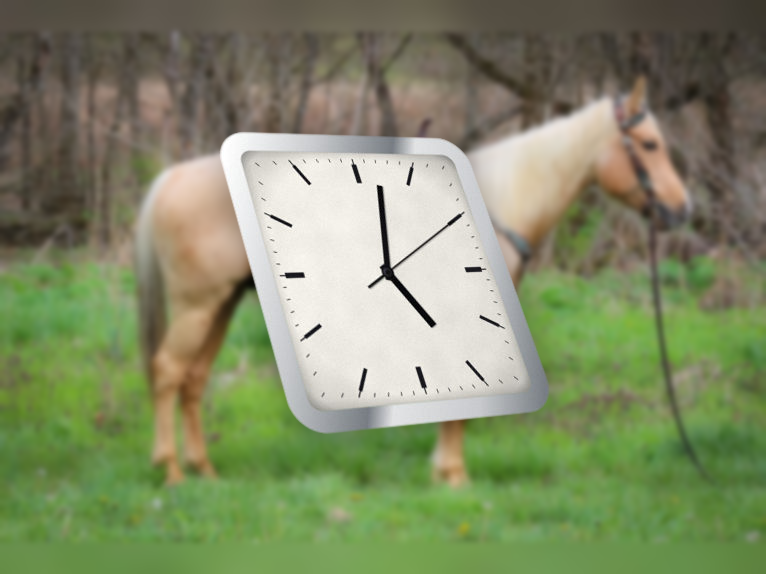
5:02:10
